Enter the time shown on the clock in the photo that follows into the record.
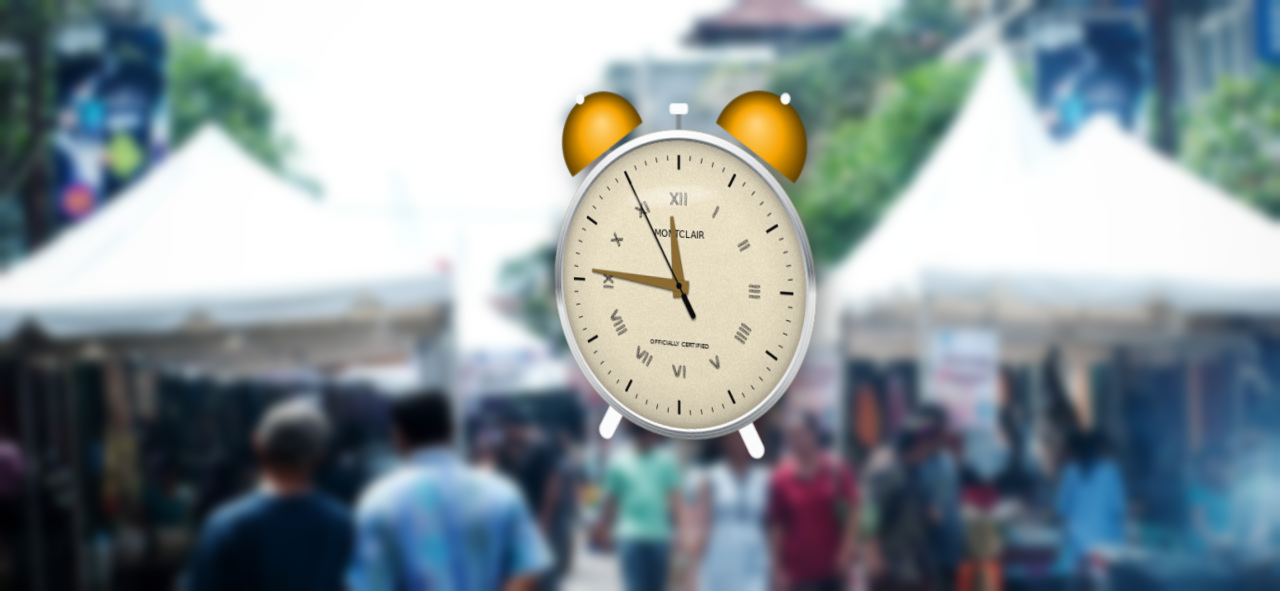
11:45:55
